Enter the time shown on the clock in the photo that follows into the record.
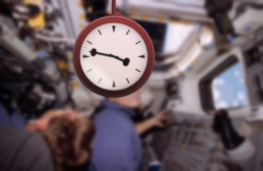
3:47
